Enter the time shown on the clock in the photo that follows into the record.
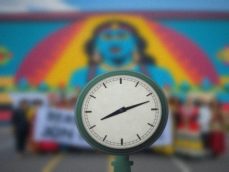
8:12
